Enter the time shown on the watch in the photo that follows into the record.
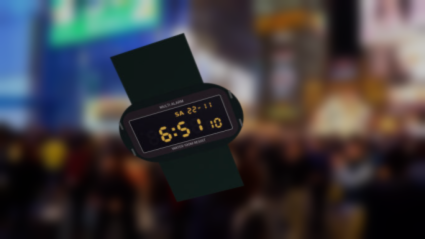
6:51:10
